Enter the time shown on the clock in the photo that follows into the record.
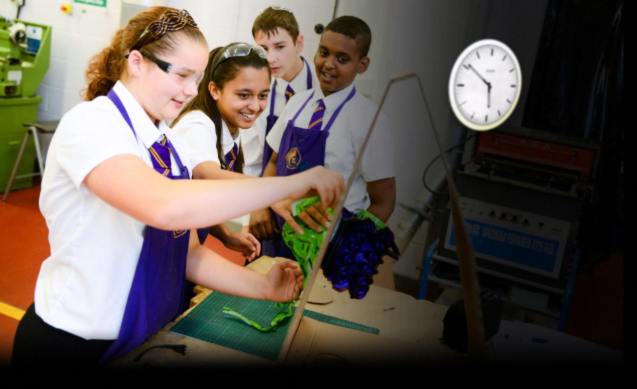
5:51
